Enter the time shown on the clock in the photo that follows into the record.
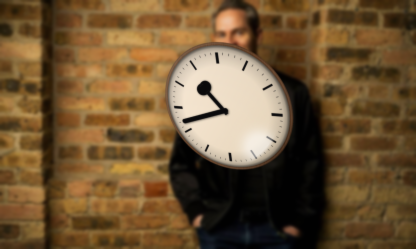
10:42
